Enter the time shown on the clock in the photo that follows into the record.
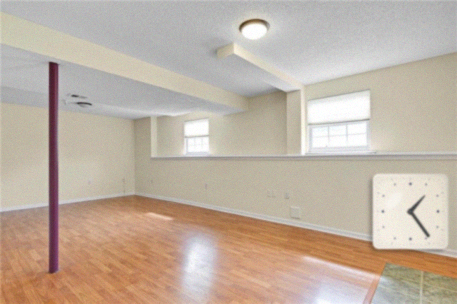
1:24
